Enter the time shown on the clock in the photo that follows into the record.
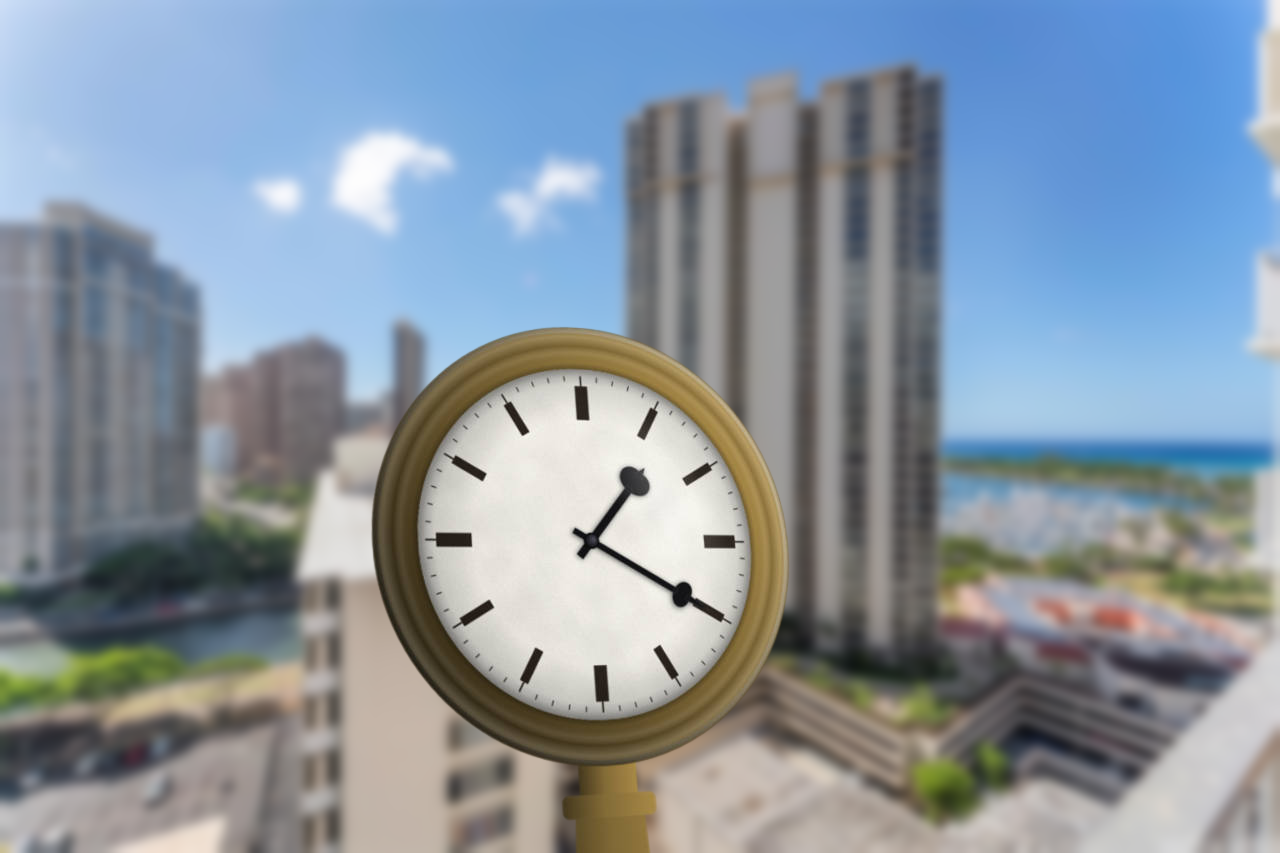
1:20
